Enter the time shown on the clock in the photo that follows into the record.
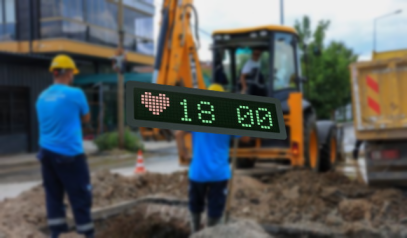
18:00
